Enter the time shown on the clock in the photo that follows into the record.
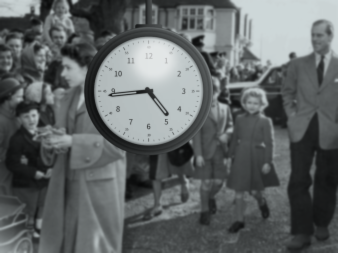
4:44
